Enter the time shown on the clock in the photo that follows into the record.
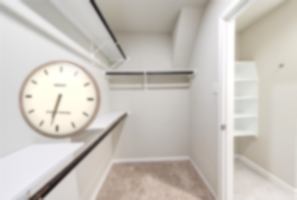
6:32
